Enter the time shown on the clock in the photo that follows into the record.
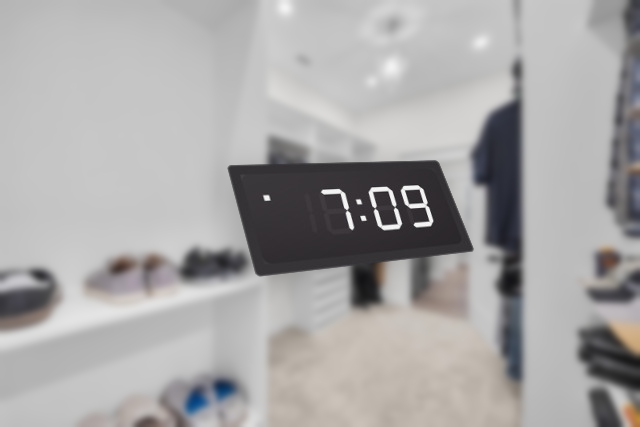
7:09
